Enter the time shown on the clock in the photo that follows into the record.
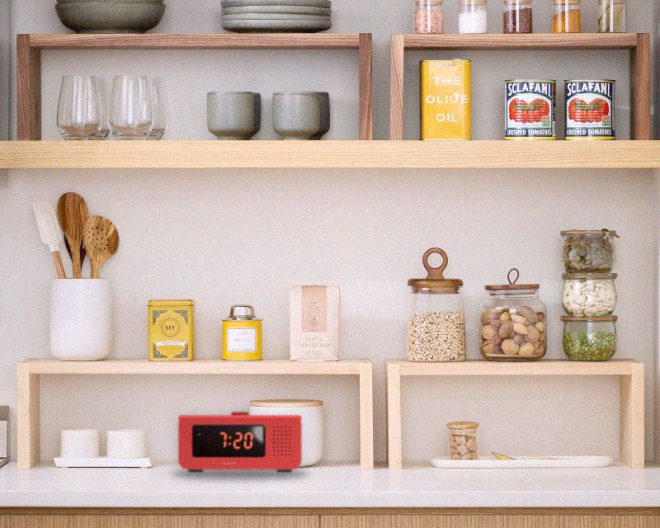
7:20
